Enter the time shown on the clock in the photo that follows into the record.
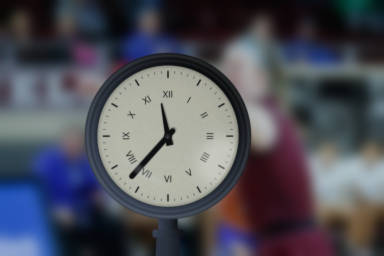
11:37
